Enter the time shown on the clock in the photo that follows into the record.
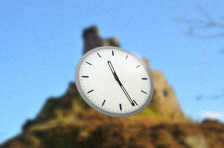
11:26
